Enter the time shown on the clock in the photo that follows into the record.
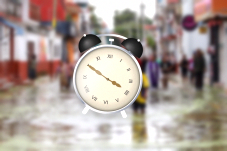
3:50
